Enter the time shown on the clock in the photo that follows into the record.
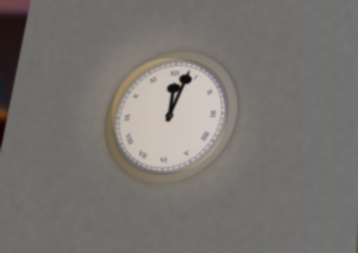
12:03
